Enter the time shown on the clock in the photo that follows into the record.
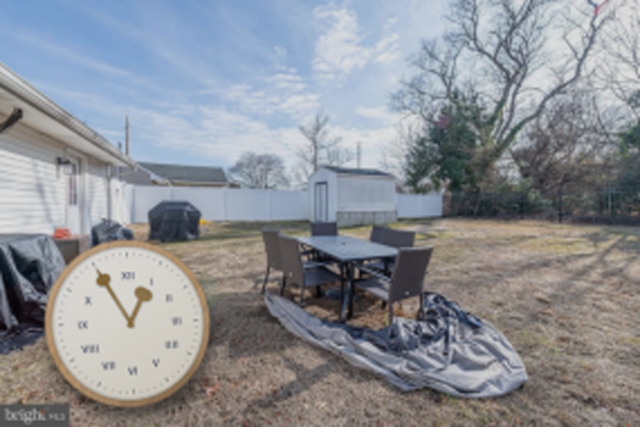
12:55
